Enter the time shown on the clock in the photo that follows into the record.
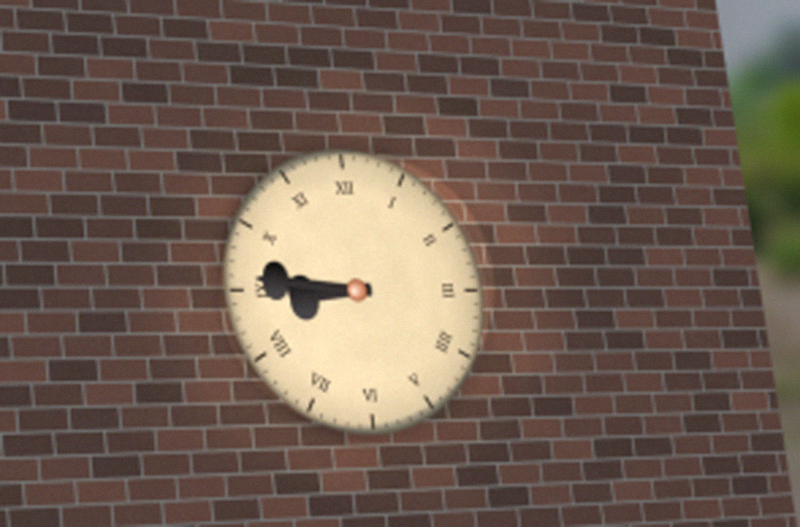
8:46
